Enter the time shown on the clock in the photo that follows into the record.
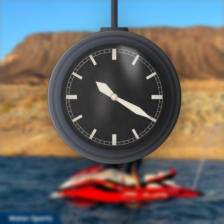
10:20
